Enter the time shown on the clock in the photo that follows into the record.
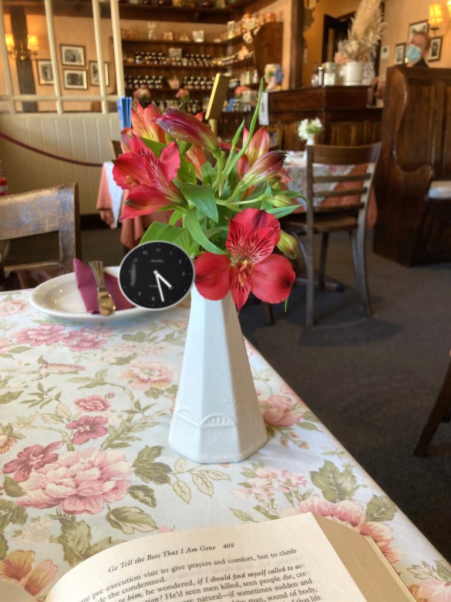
4:27
